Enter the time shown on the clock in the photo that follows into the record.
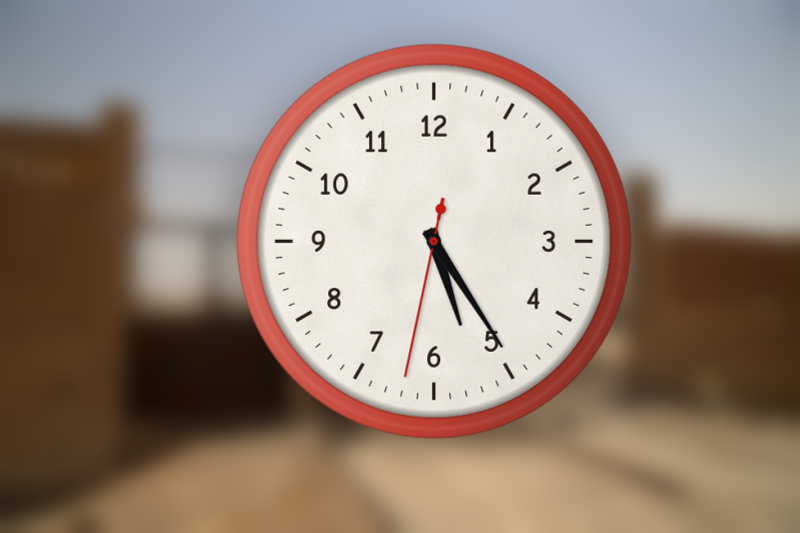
5:24:32
